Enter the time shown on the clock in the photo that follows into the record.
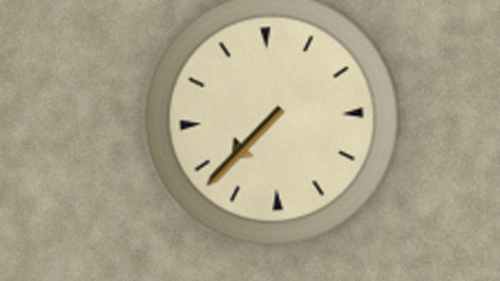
7:38
